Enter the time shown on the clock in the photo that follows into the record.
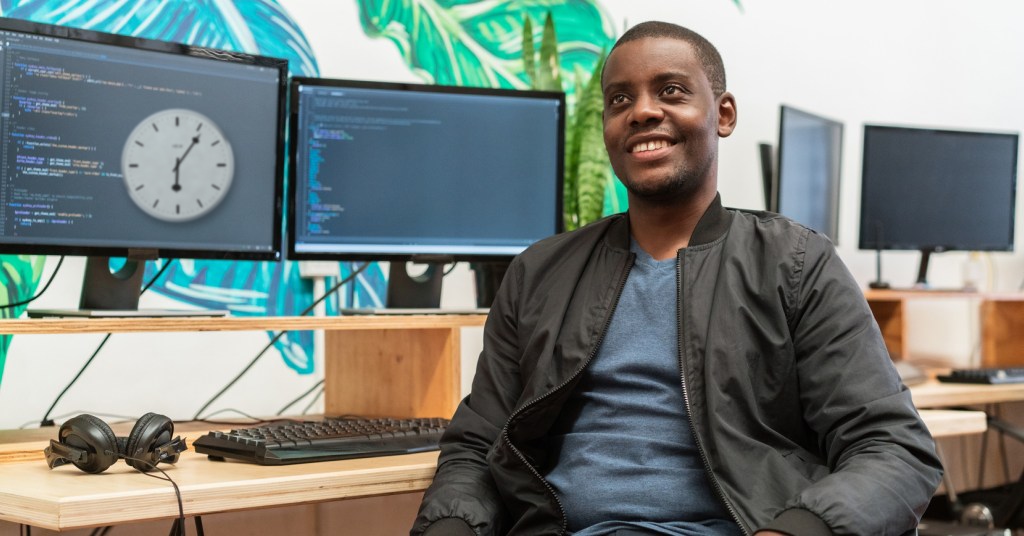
6:06
